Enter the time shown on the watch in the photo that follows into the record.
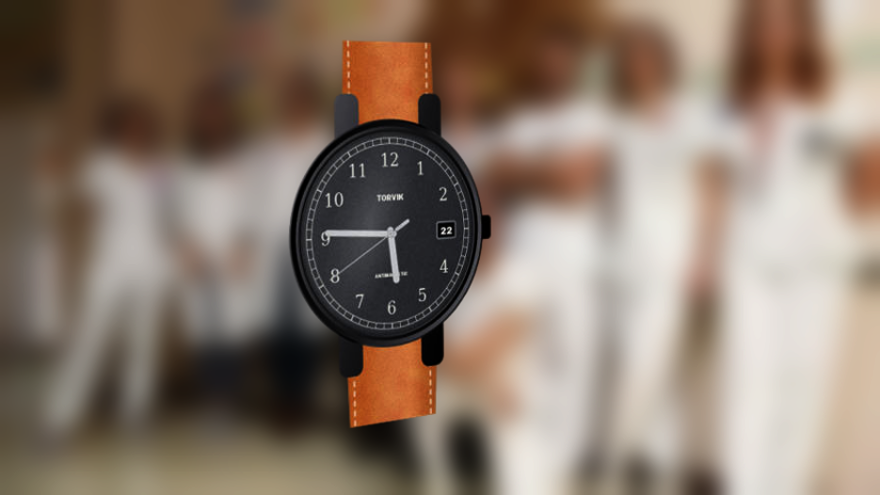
5:45:40
